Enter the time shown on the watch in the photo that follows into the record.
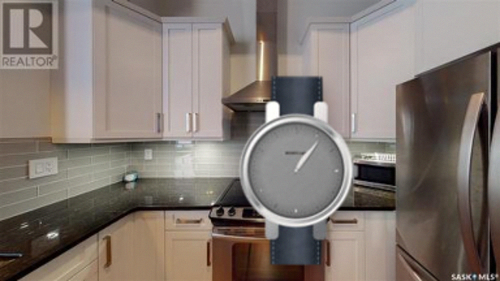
1:06
